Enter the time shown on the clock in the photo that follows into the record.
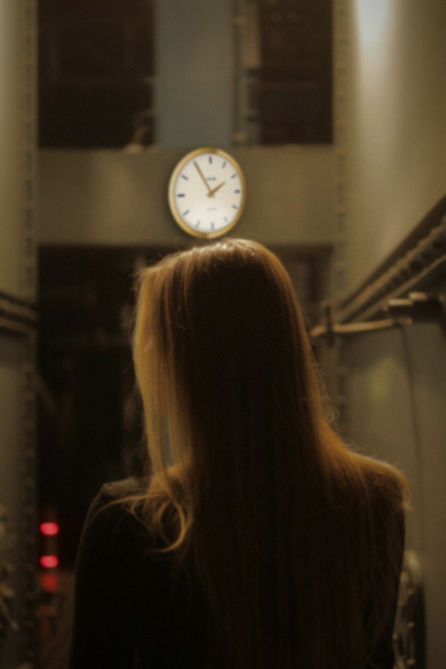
1:55
